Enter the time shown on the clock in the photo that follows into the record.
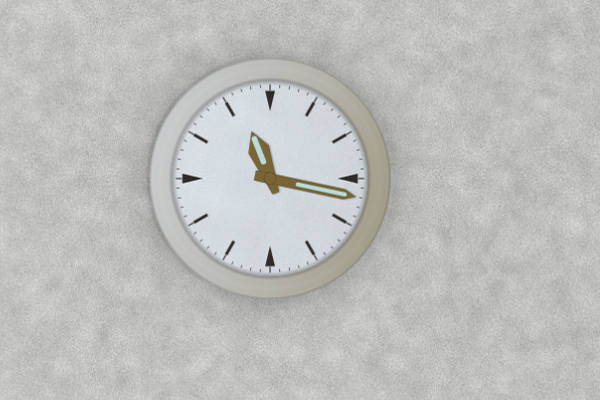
11:17
